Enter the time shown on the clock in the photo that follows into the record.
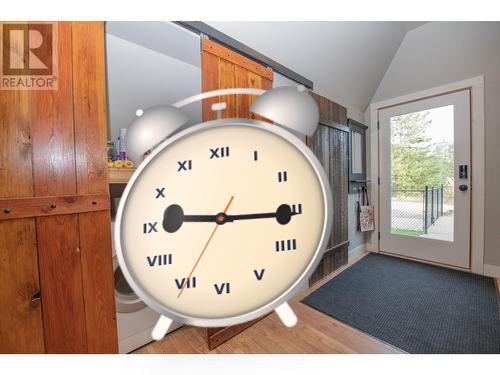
9:15:35
